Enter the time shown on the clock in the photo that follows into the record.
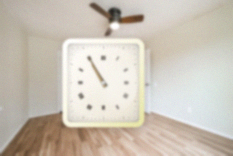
10:55
